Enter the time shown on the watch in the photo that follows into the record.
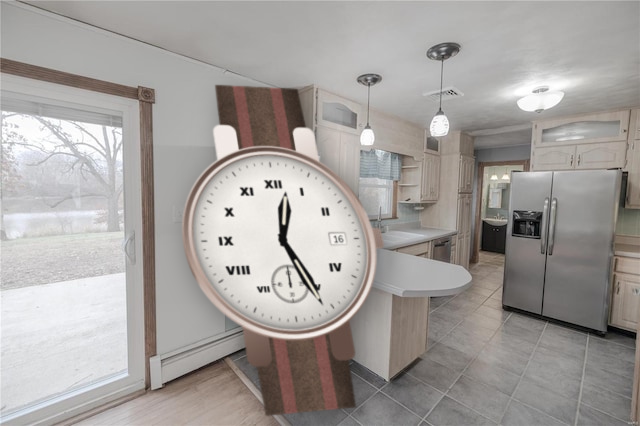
12:26
